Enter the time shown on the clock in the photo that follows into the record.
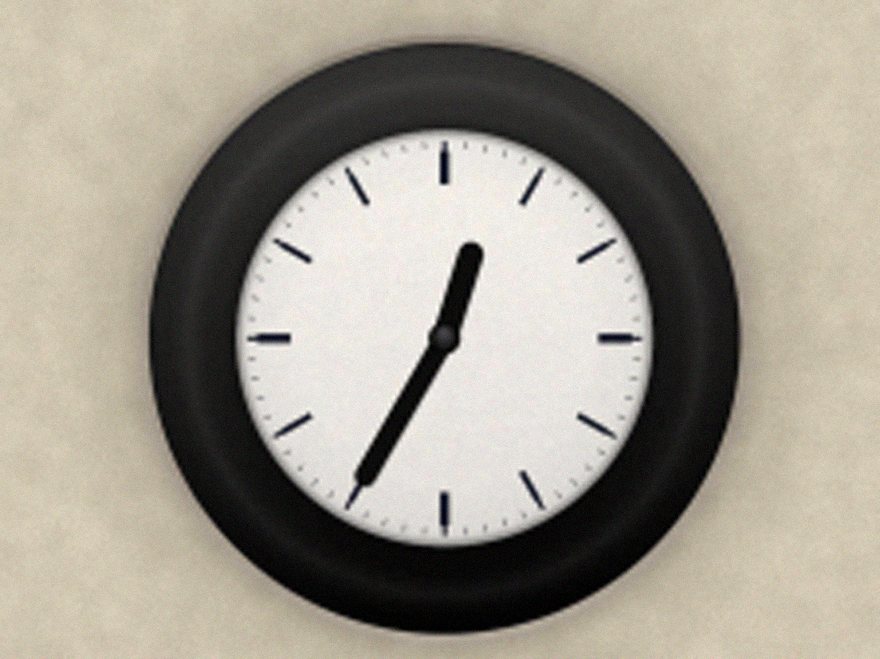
12:35
